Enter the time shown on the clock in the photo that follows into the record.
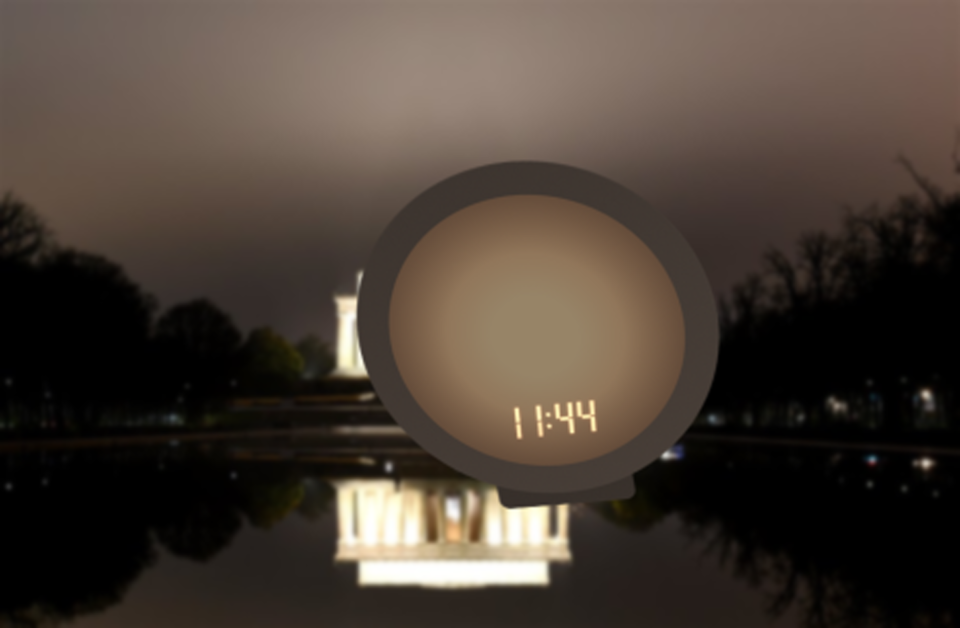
11:44
